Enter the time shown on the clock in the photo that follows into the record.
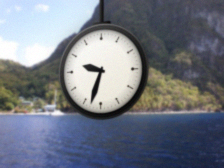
9:33
